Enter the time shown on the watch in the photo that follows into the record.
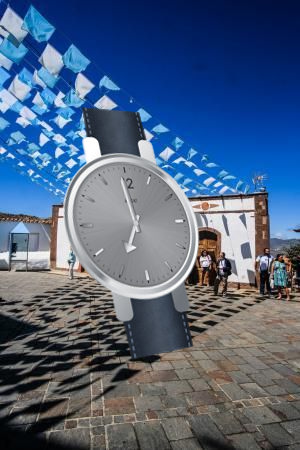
6:59
